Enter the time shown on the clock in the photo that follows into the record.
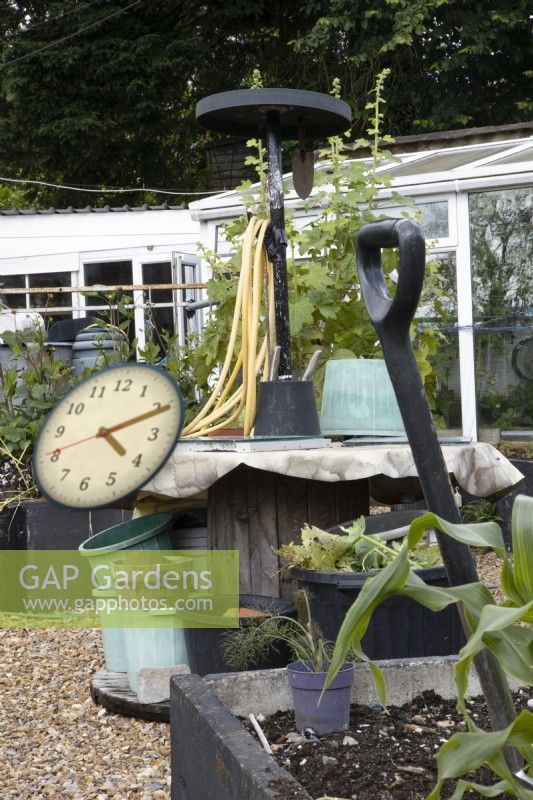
4:10:41
